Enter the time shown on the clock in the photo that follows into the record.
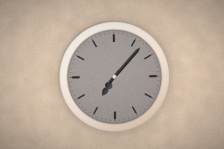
7:07
